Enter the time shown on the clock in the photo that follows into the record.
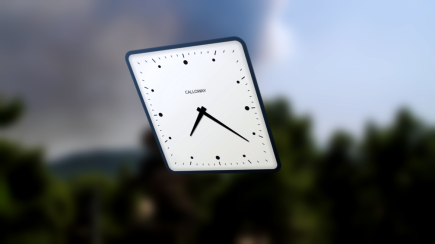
7:22
